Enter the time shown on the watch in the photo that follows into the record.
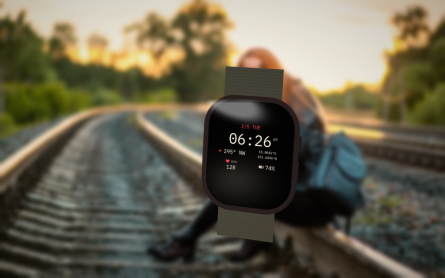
6:26
